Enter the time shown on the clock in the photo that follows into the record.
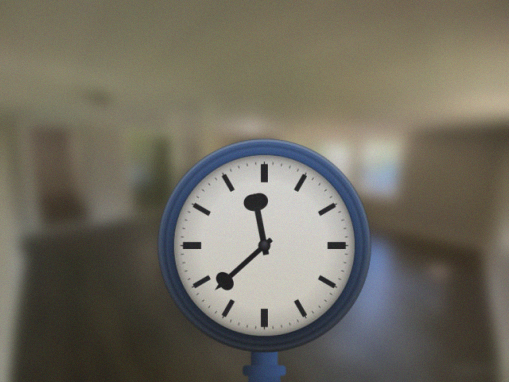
11:38
